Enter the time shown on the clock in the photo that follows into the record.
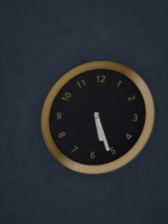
5:26
